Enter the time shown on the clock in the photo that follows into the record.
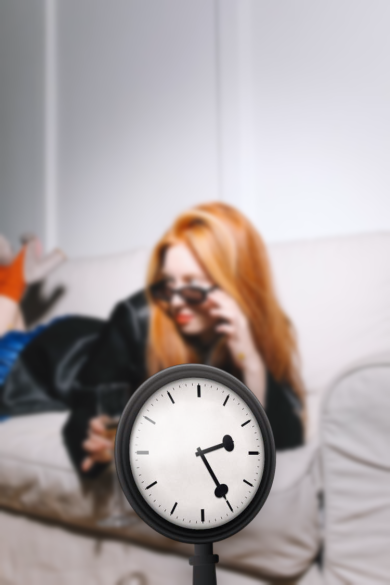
2:25
